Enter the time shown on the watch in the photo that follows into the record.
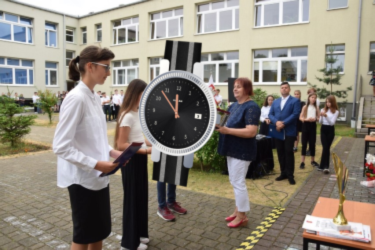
11:53
